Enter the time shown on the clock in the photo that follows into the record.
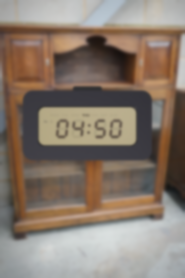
4:50
